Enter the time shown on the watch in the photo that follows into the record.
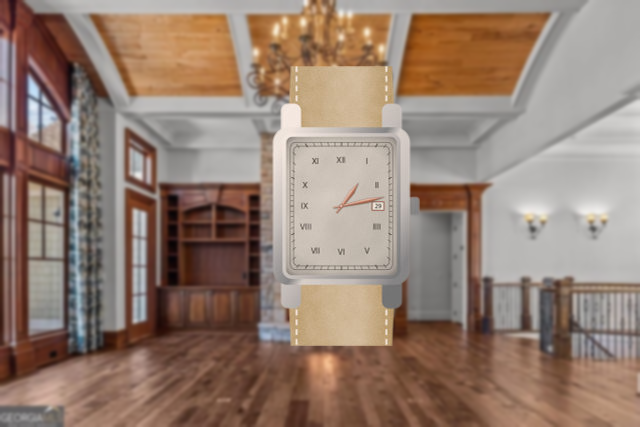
1:13
